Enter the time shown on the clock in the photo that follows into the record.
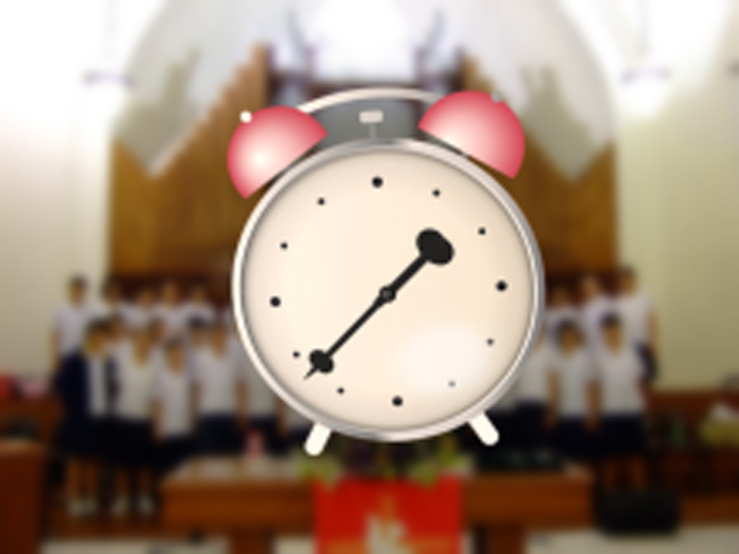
1:38
